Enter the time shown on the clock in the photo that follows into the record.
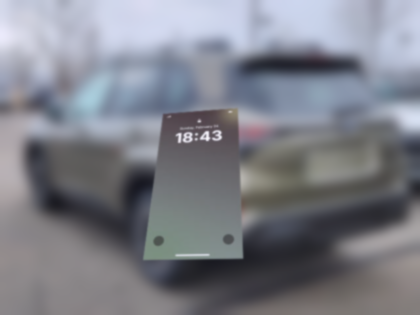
18:43
